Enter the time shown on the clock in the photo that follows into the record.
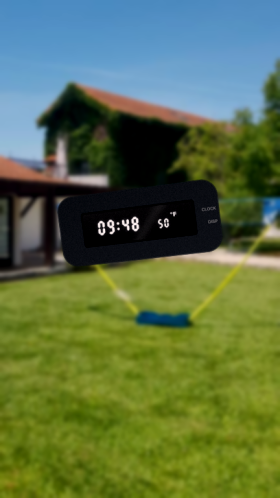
9:48
